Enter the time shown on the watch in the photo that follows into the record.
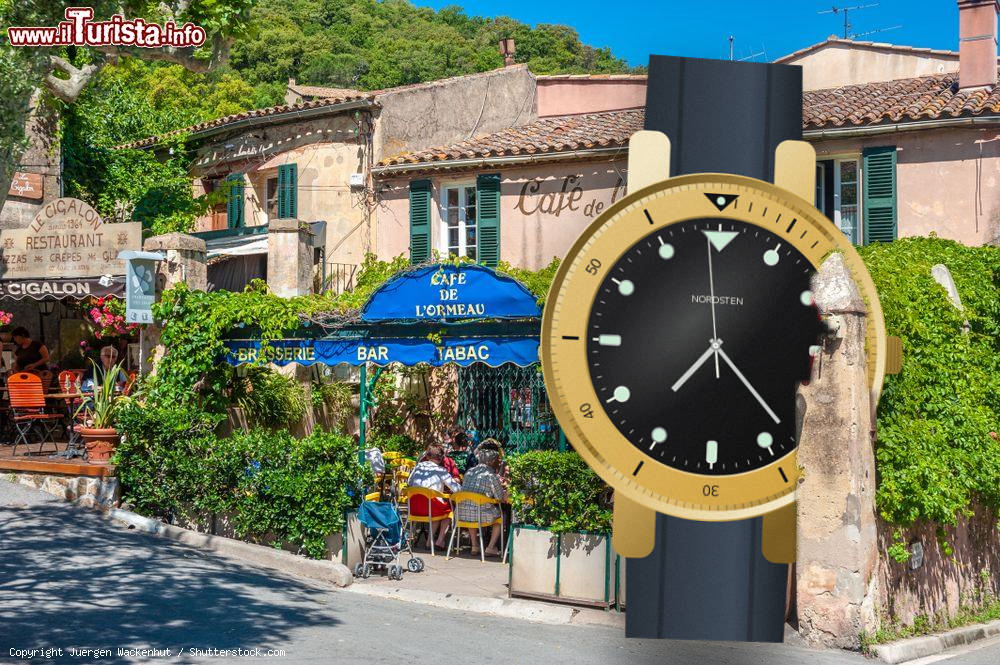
7:22:59
